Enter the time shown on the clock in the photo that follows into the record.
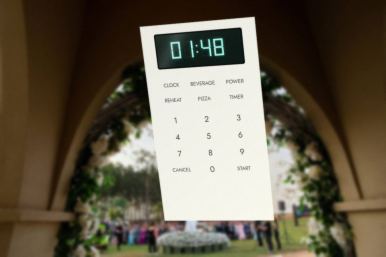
1:48
